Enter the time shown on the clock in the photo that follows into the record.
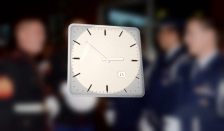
2:52
